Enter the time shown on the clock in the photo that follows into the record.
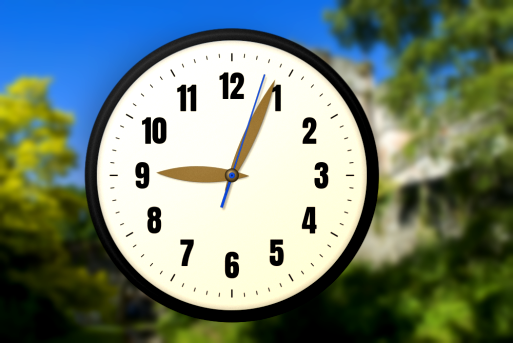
9:04:03
